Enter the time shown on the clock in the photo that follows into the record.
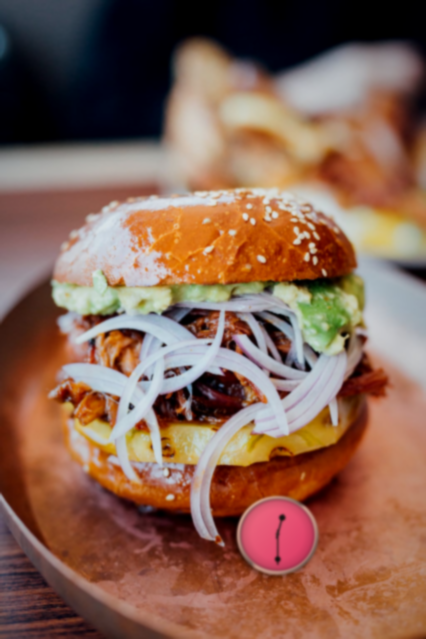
12:30
